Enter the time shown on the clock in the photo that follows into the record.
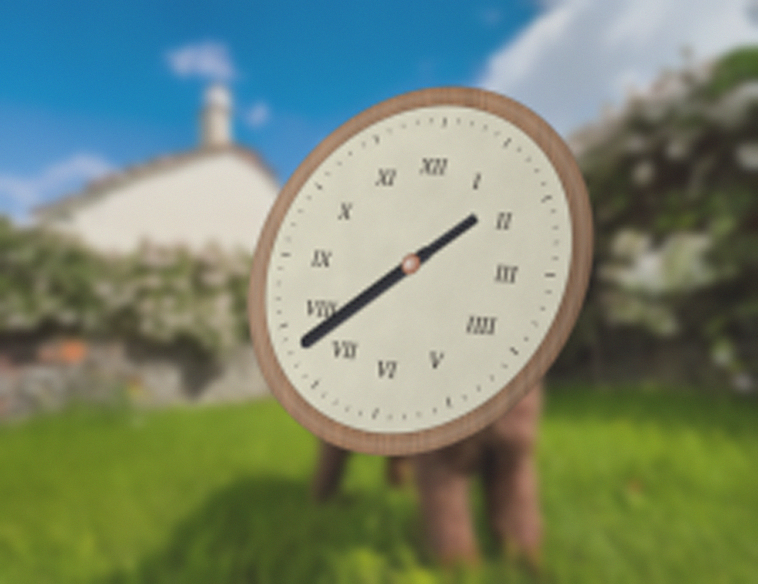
1:38
